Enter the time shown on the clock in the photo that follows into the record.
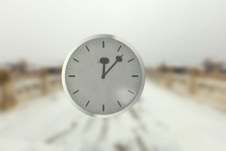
12:07
